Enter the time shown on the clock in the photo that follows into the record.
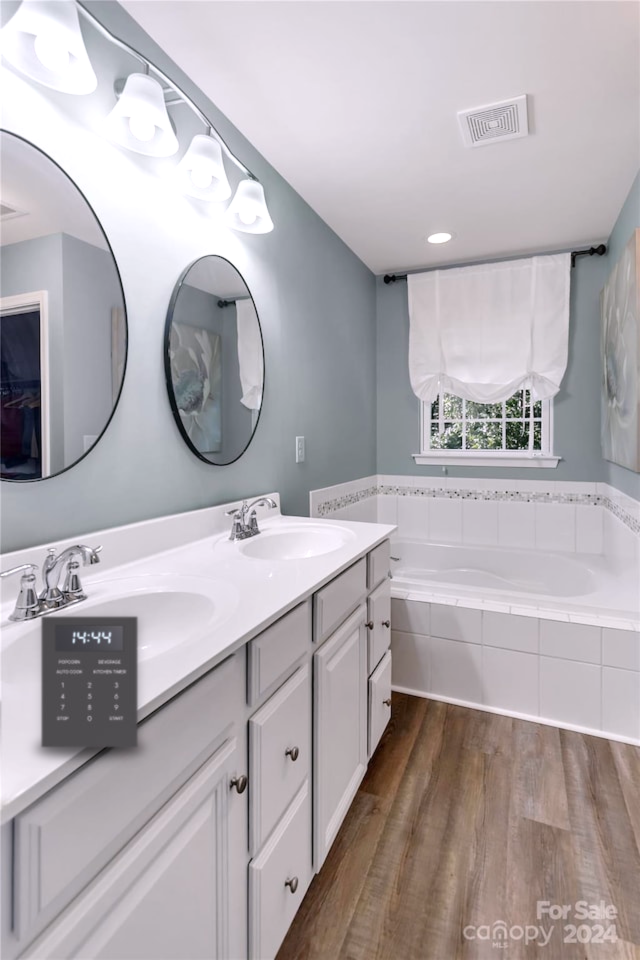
14:44
